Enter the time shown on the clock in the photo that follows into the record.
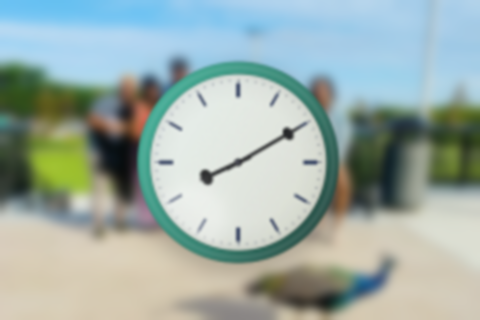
8:10
